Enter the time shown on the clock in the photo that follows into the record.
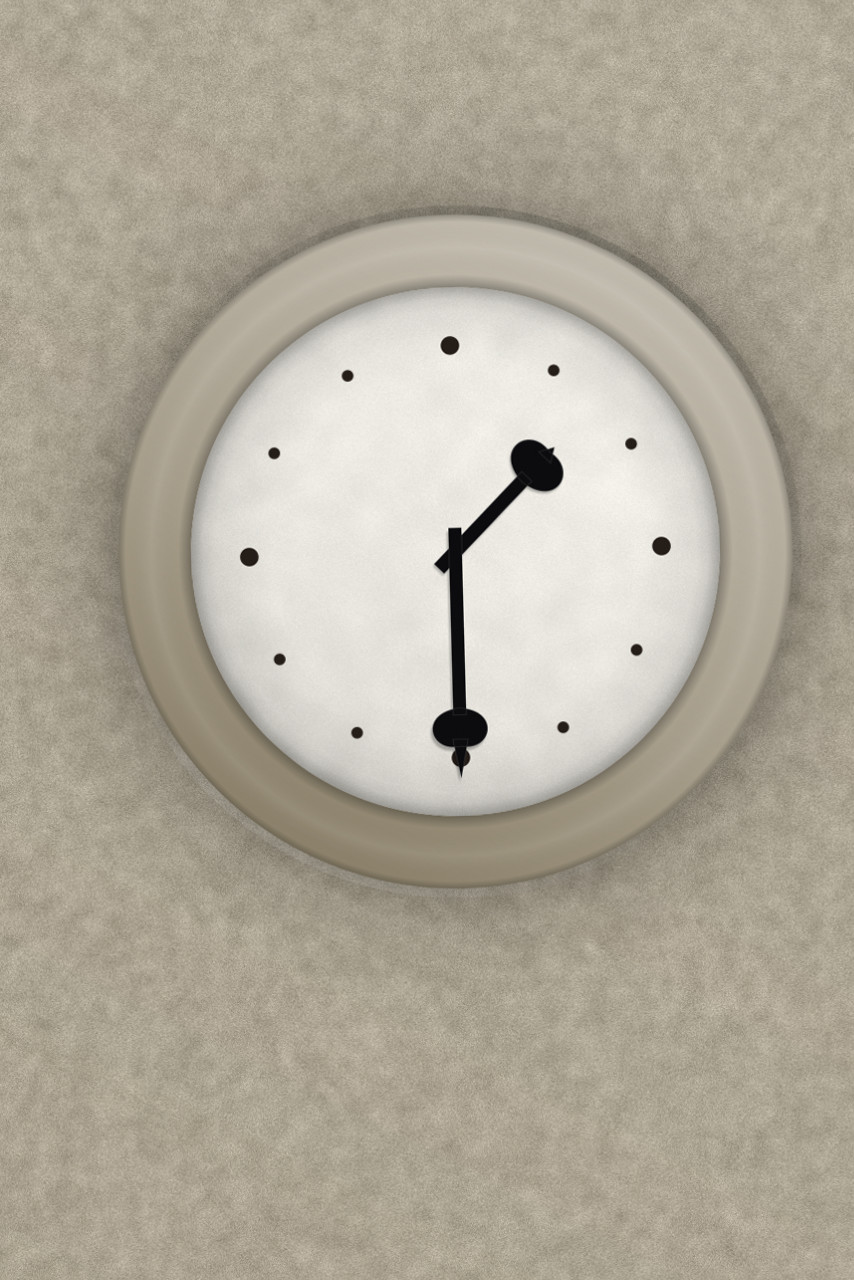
1:30
